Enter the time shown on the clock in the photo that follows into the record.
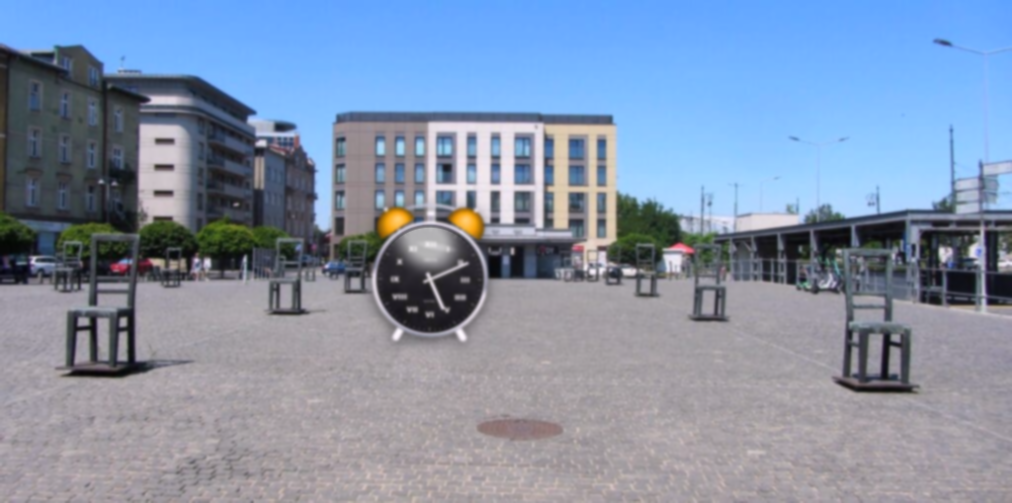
5:11
